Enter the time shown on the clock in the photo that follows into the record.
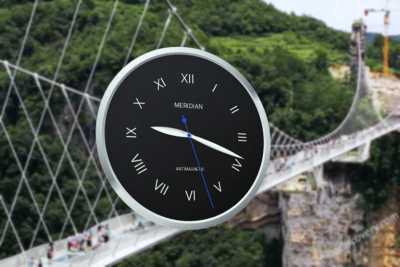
9:18:27
